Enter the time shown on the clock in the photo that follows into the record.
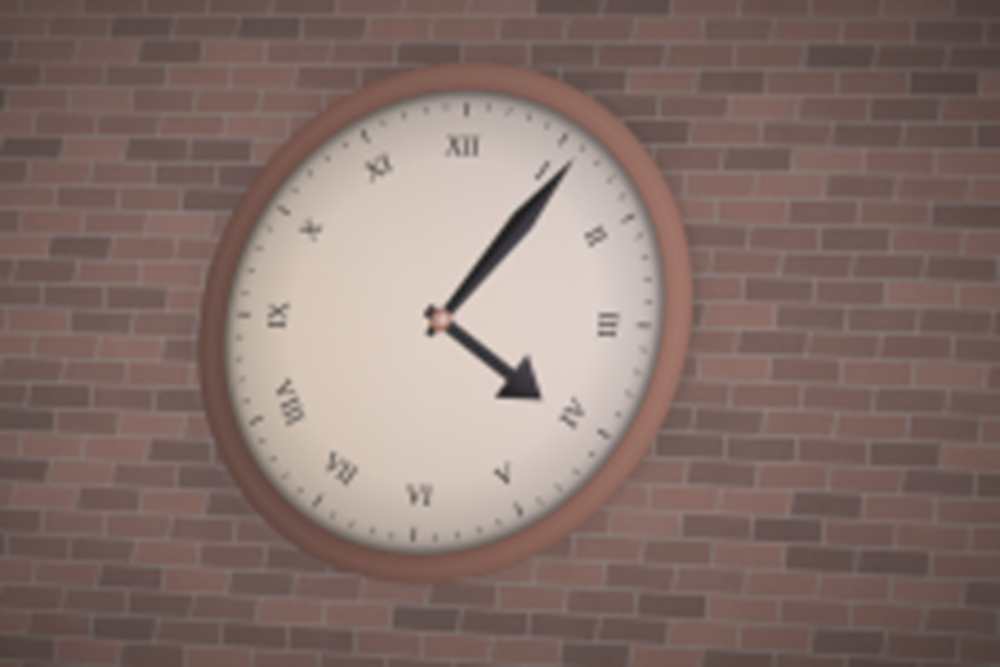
4:06
